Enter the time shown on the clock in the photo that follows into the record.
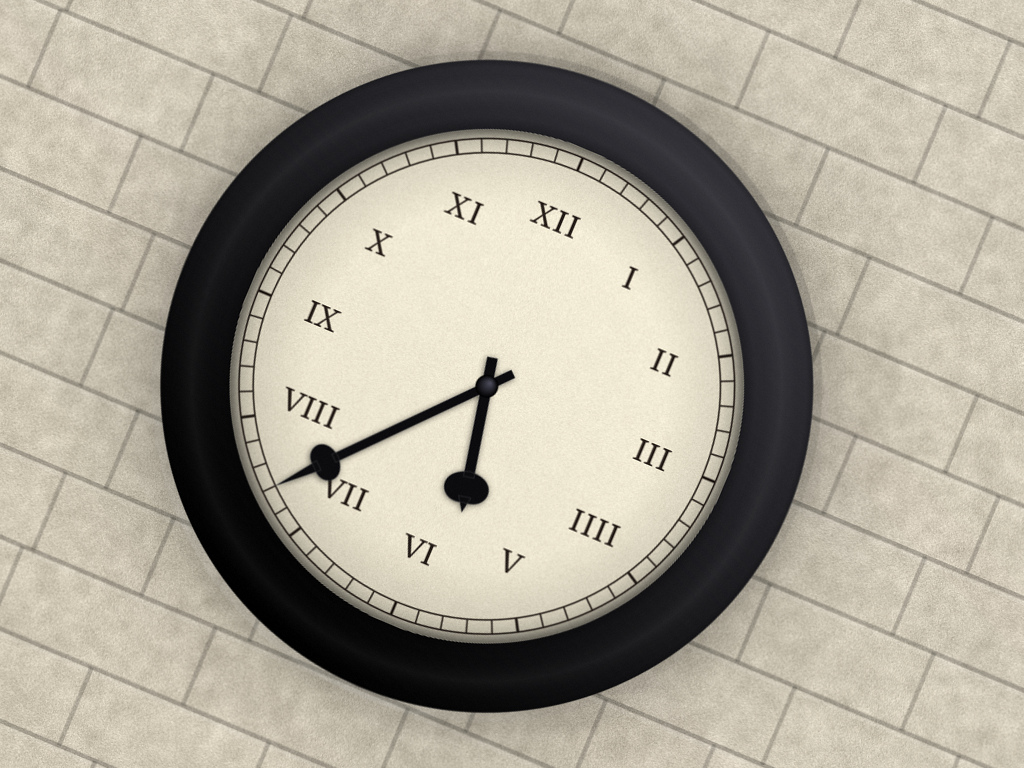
5:37
